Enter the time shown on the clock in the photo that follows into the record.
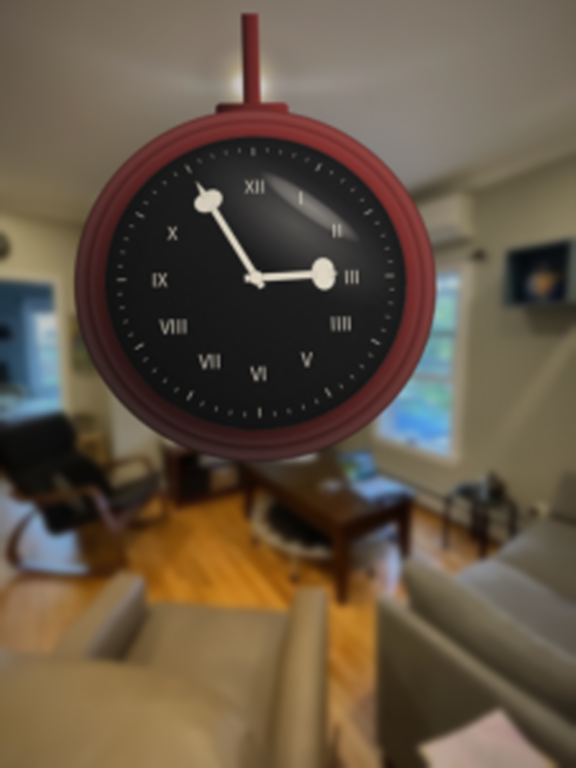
2:55
